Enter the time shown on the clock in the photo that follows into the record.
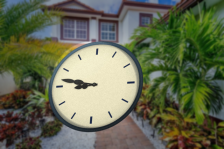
8:47
